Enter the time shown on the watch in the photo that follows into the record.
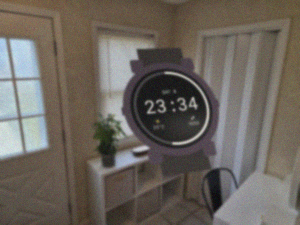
23:34
